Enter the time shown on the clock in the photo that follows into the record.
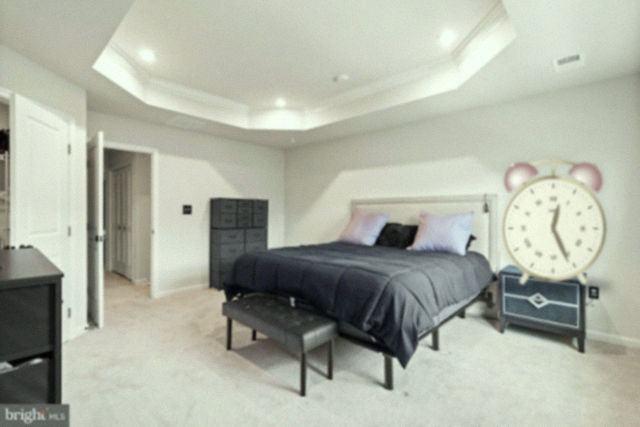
12:26
